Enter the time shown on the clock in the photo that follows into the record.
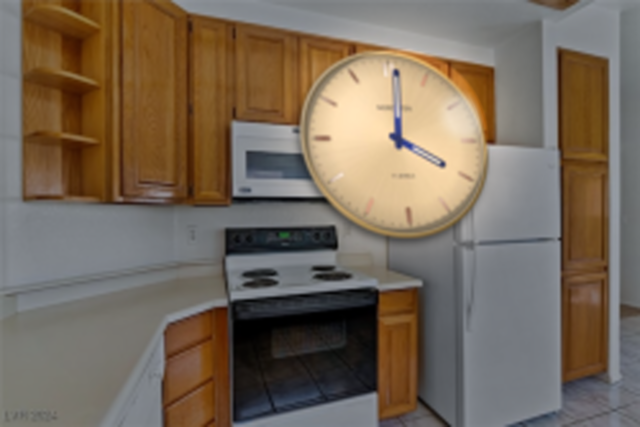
4:01
